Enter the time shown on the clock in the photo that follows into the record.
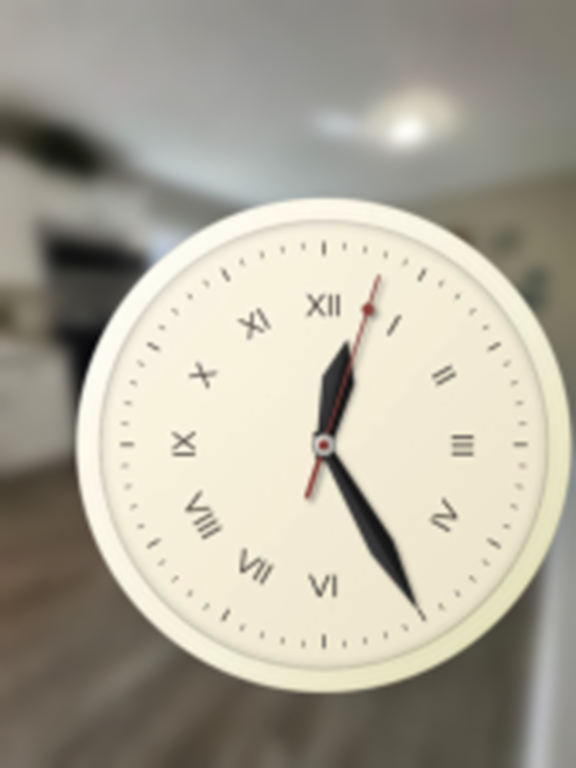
12:25:03
